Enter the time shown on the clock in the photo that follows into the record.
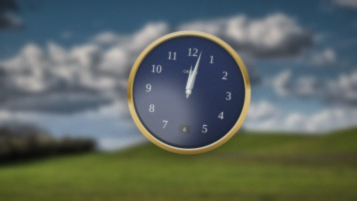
12:02
